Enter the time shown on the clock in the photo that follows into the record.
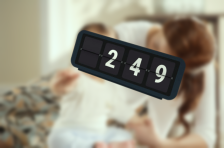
2:49
